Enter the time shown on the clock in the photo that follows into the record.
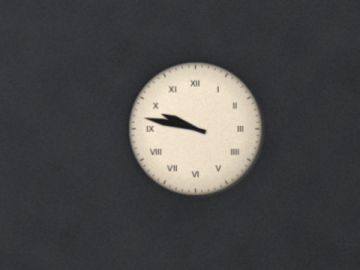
9:47
